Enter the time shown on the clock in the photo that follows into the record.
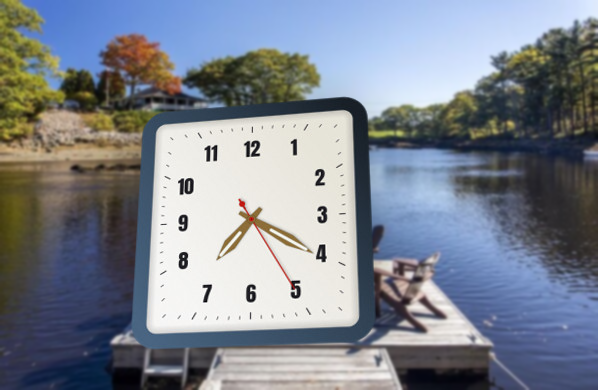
7:20:25
